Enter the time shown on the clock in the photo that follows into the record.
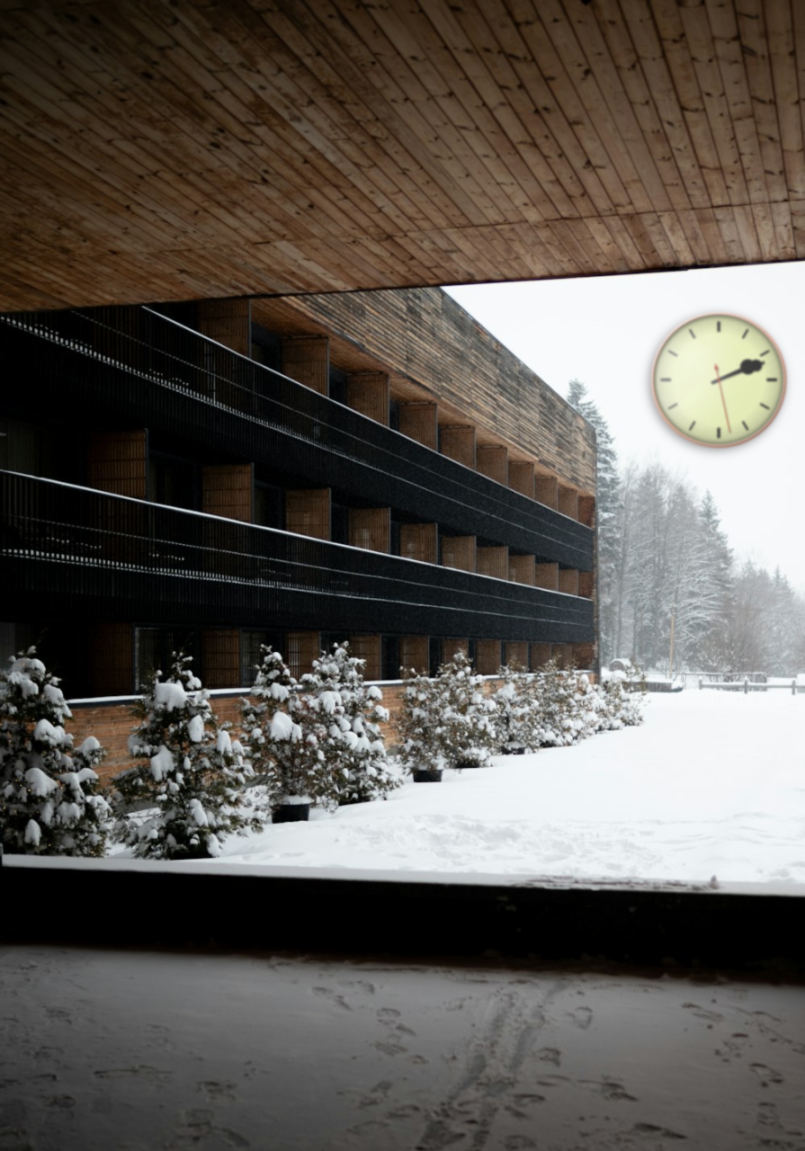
2:11:28
